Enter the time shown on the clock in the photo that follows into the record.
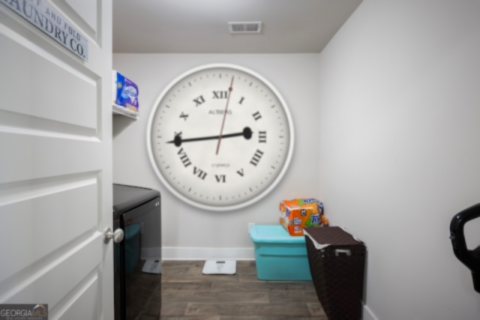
2:44:02
